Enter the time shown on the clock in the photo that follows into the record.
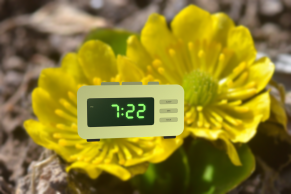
7:22
